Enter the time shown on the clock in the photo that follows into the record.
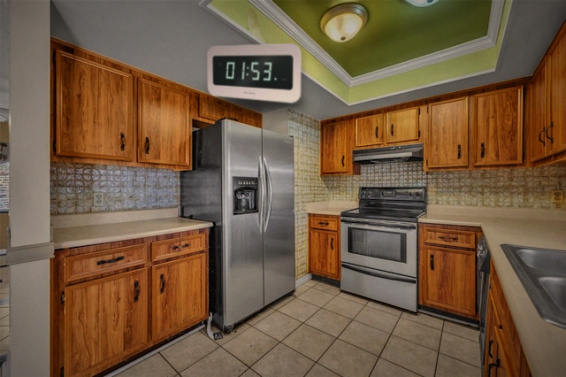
1:53
